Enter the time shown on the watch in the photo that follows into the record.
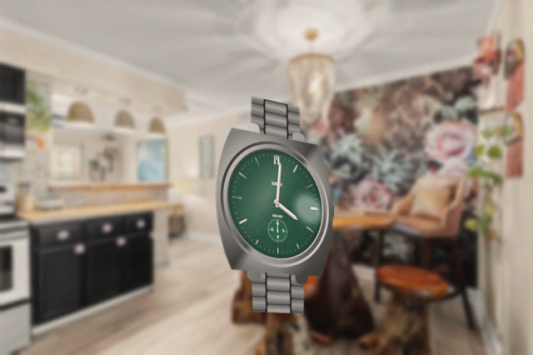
4:01
